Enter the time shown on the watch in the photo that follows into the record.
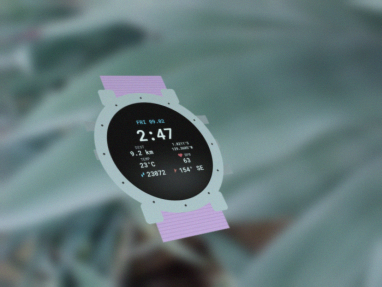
2:47
